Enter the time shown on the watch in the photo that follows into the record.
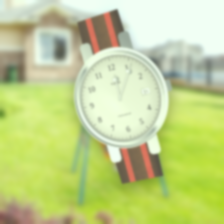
12:06
